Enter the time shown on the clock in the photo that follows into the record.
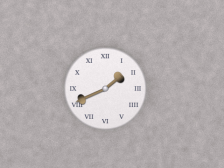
1:41
